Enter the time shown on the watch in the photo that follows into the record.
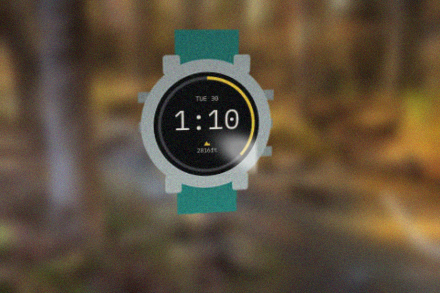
1:10
